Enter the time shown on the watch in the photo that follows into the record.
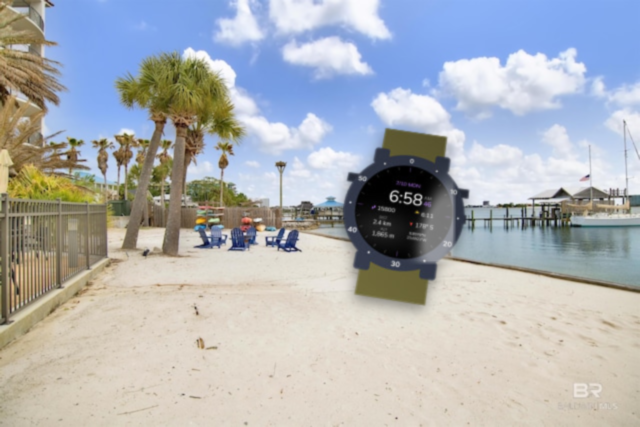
6:58
